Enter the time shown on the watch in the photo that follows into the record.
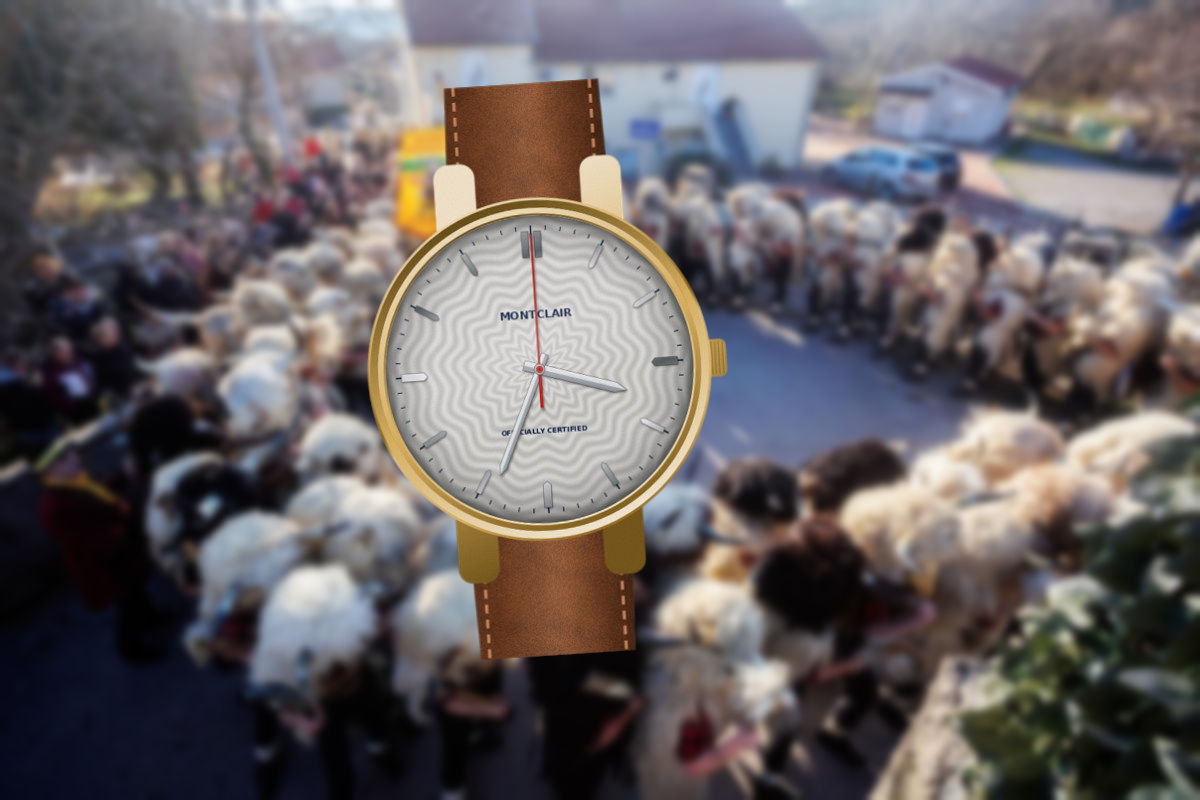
3:34:00
